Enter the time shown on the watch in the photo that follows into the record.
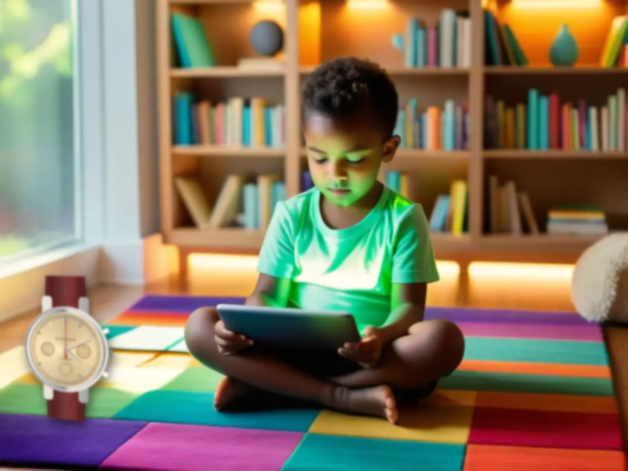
4:11
